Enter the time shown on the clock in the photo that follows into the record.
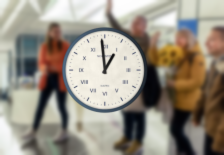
12:59
